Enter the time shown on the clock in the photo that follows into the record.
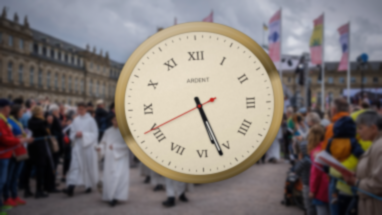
5:26:41
